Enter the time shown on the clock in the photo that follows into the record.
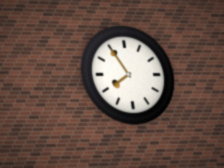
7:55
